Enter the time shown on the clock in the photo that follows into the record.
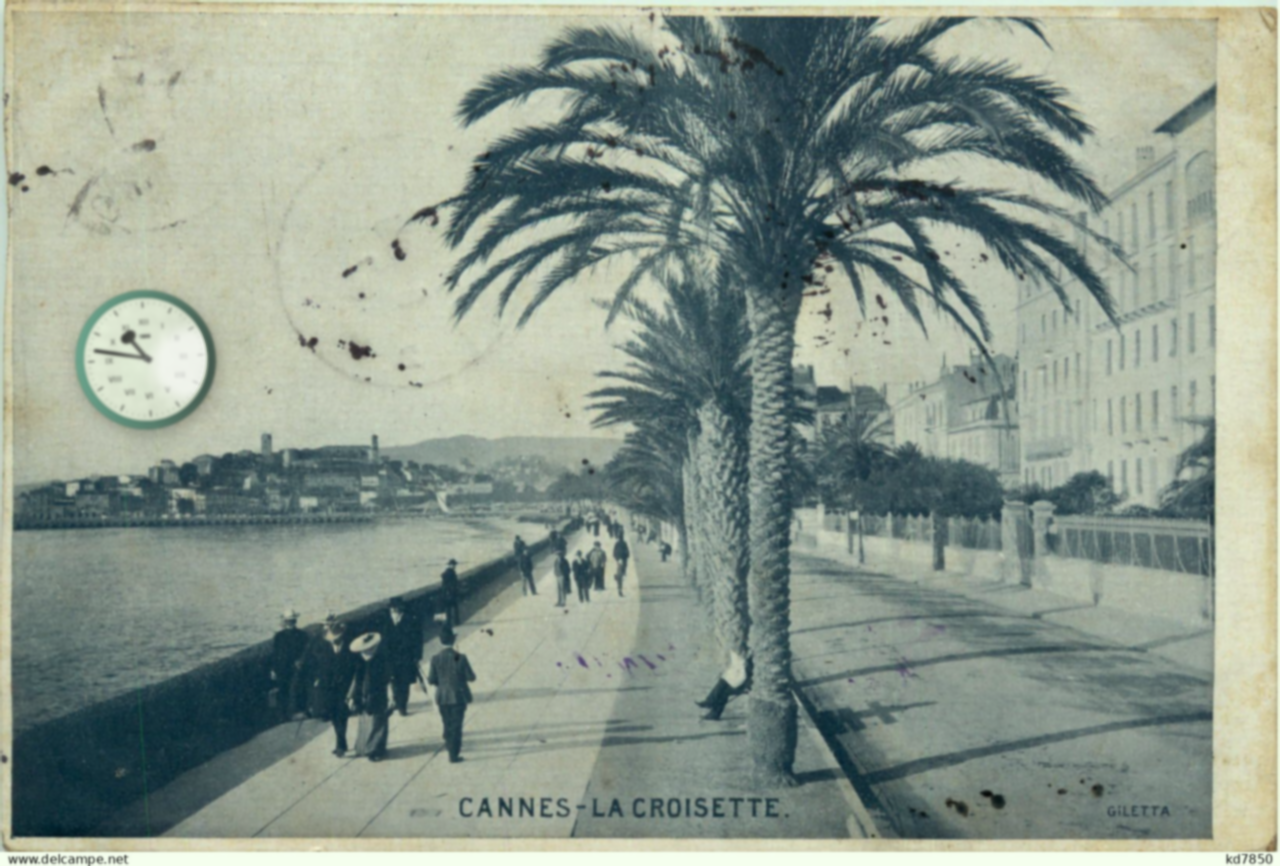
10:47
